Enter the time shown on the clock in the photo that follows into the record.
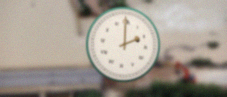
1:59
